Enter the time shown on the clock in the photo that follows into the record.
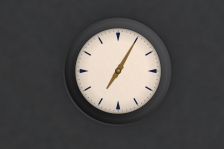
7:05
